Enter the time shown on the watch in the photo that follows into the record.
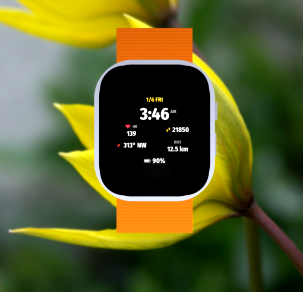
3:46
